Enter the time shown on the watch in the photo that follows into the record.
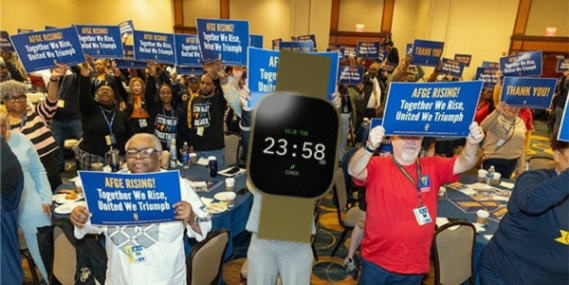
23:58
